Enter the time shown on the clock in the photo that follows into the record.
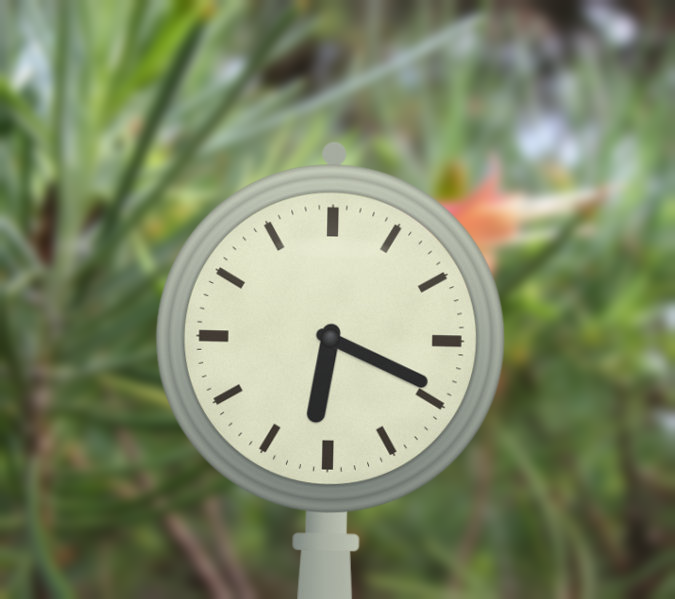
6:19
